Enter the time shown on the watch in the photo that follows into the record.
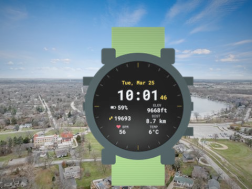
10:01
